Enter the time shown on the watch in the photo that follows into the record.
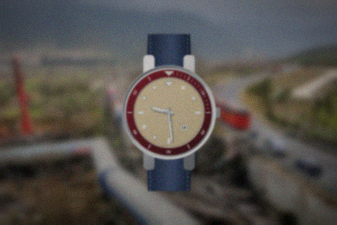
9:29
